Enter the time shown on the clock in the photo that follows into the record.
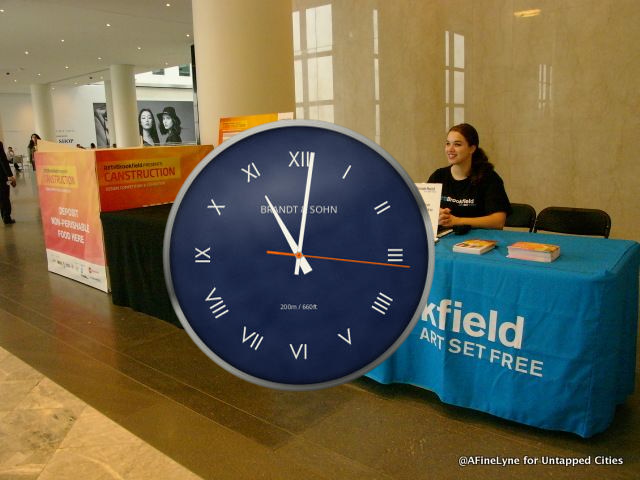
11:01:16
